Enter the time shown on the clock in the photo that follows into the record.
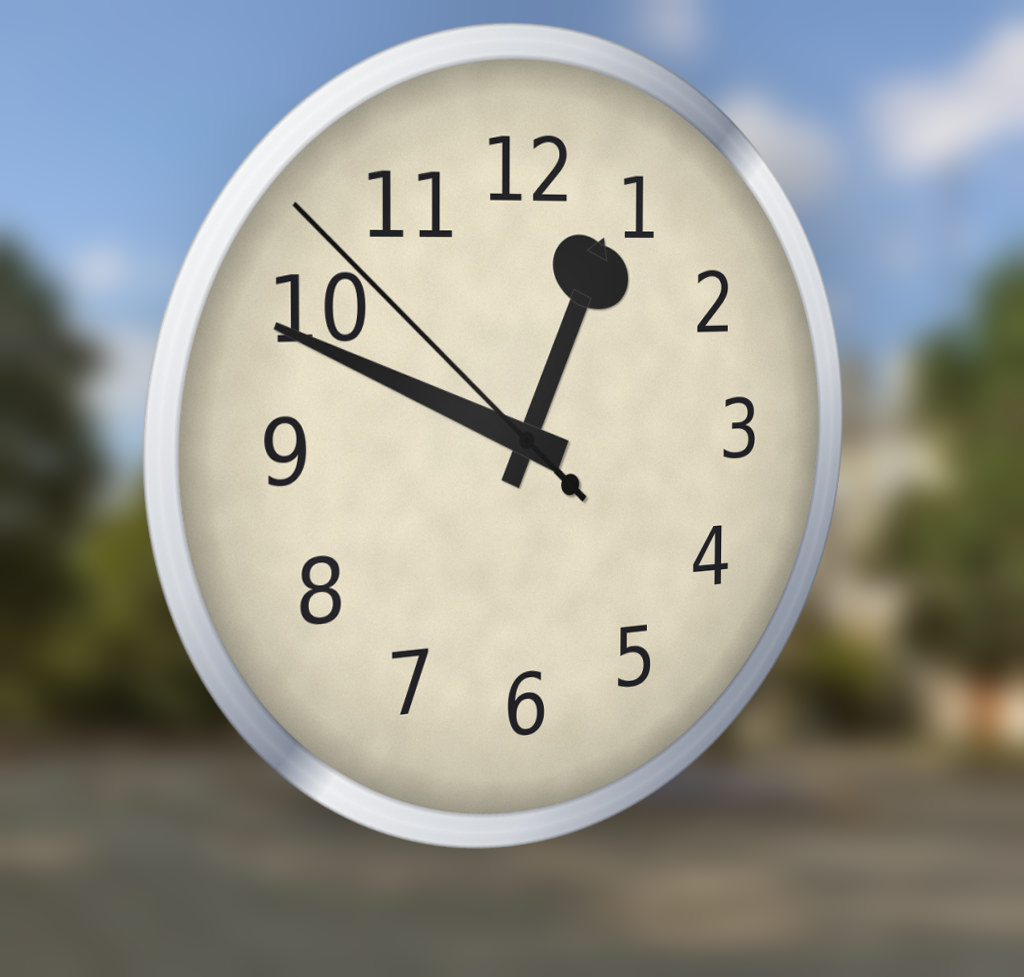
12:48:52
